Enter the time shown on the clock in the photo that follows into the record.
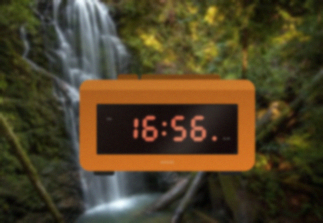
16:56
